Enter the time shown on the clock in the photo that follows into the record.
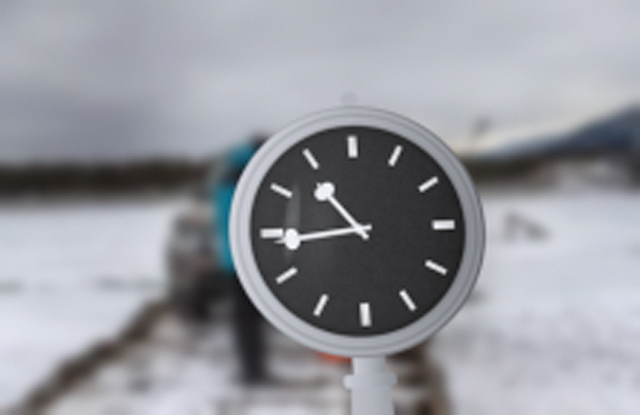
10:44
